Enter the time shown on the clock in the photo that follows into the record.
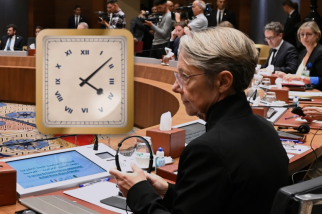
4:08
